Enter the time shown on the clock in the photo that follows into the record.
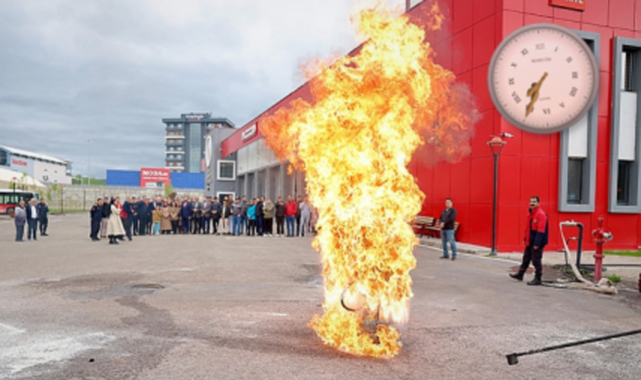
7:35
